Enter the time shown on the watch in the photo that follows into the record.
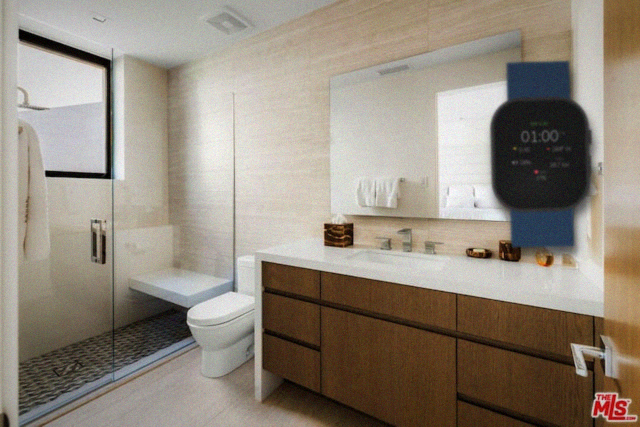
1:00
